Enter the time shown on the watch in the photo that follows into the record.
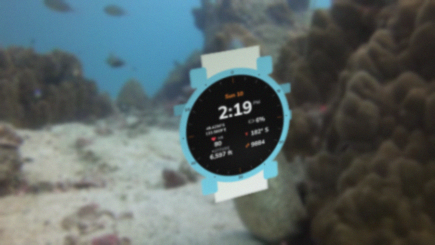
2:19
